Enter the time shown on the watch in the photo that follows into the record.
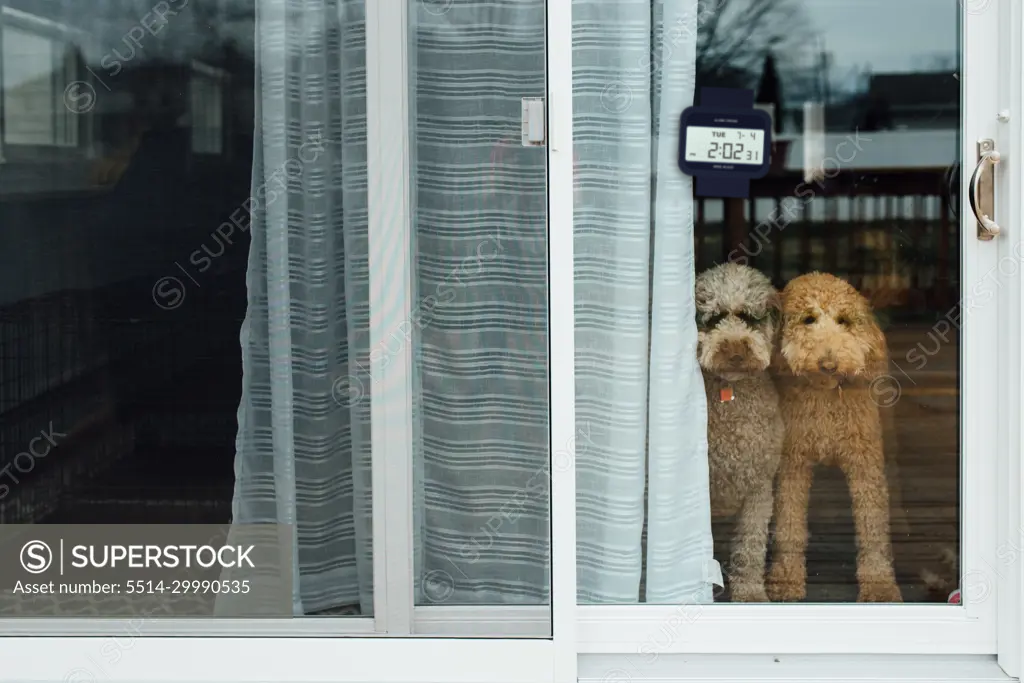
2:02
